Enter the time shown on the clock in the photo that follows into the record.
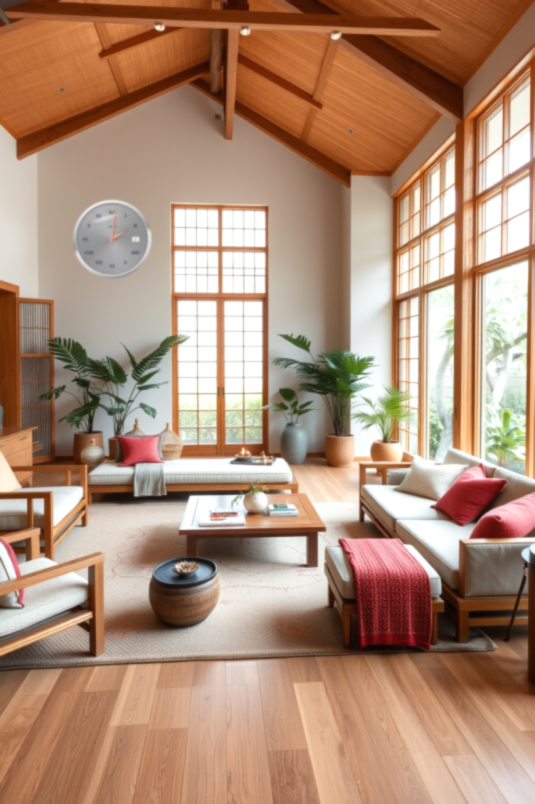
2:01
